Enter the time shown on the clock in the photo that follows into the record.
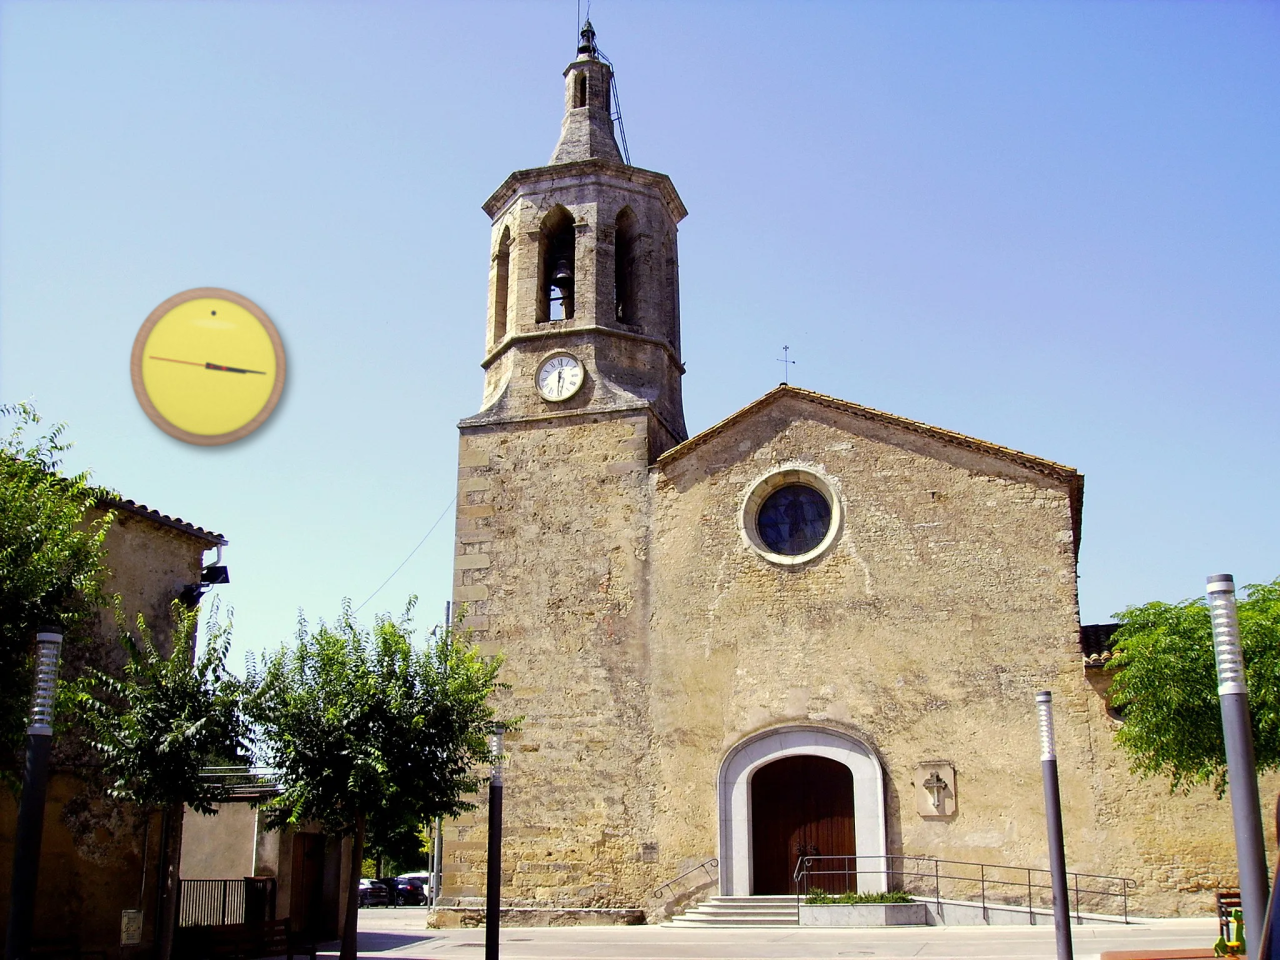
3:15:46
